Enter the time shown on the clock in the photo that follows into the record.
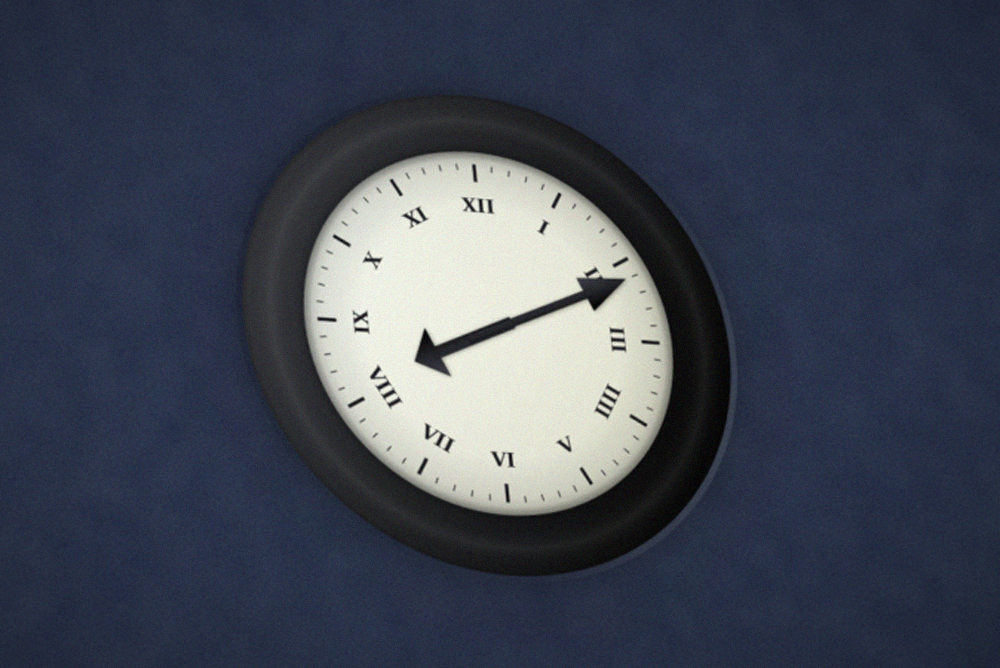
8:11
